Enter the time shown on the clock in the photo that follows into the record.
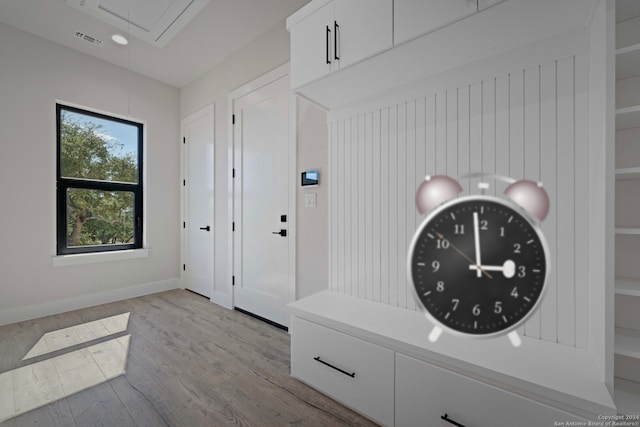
2:58:51
